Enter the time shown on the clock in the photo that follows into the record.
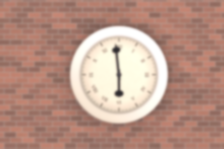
5:59
